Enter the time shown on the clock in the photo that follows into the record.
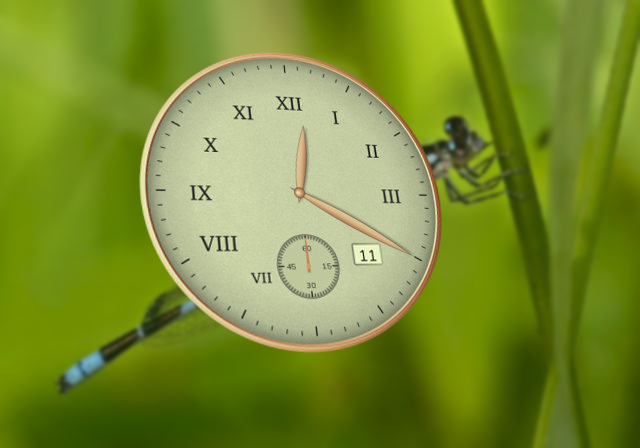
12:20
